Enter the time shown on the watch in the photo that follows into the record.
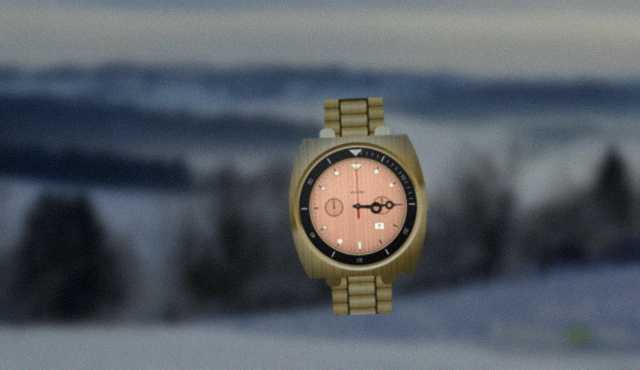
3:15
